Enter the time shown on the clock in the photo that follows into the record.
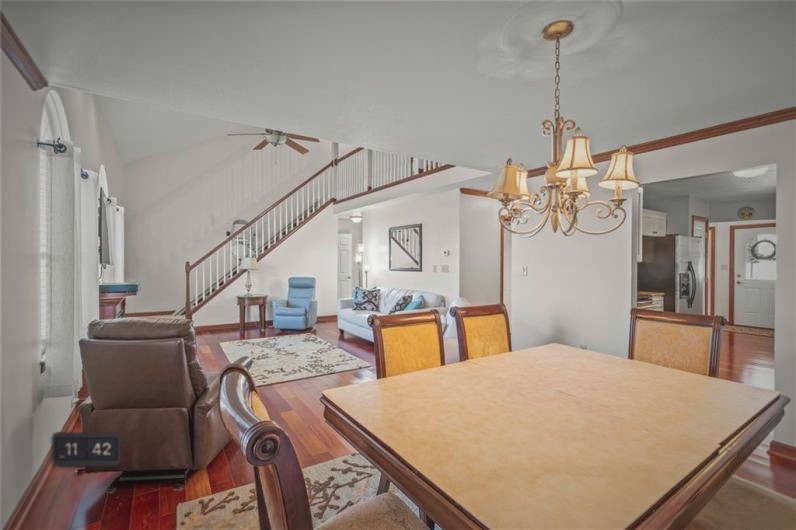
11:42
